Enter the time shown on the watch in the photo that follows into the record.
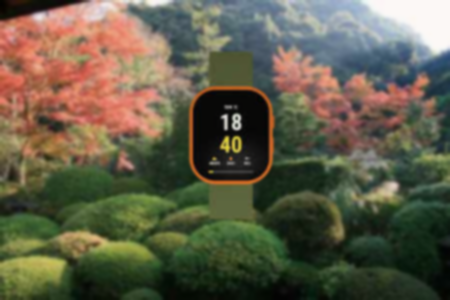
18:40
